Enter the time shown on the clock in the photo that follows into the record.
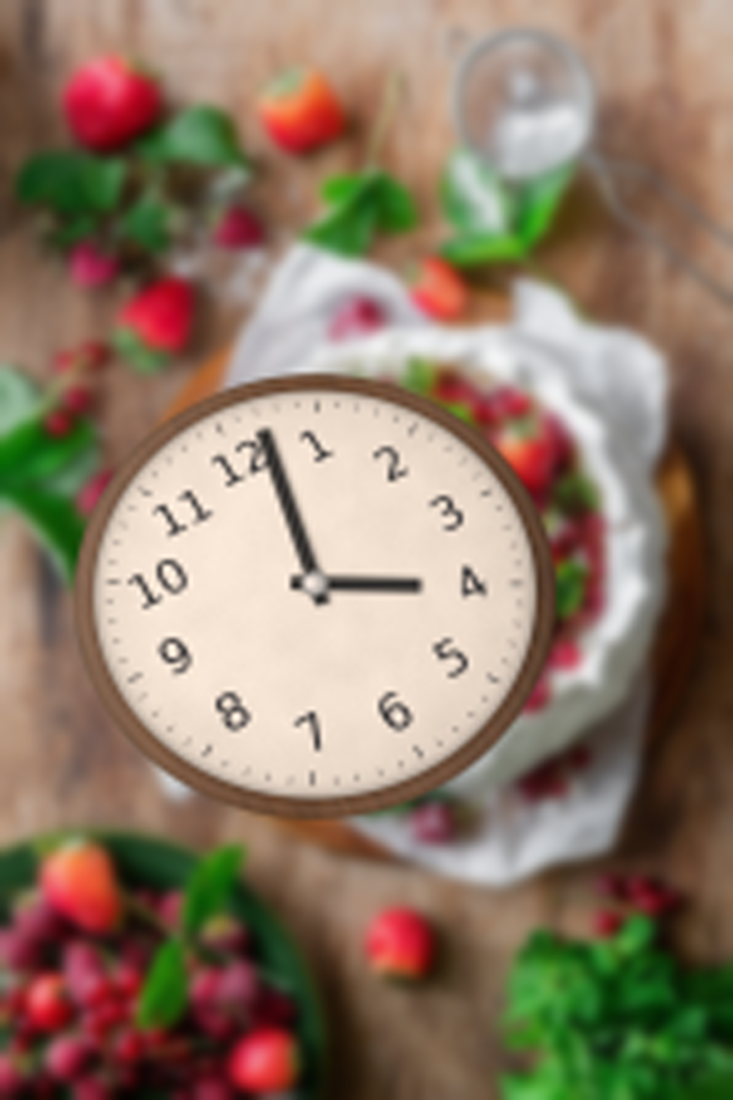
4:02
